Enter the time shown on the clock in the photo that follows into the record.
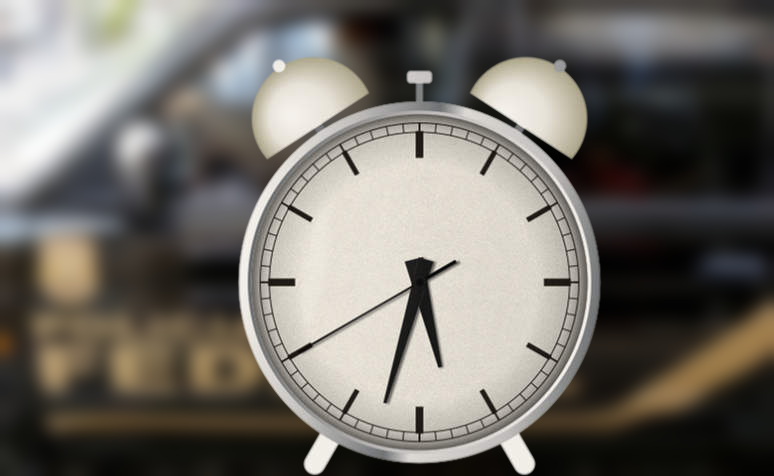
5:32:40
